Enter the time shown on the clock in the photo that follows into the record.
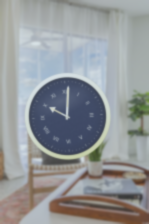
10:01
